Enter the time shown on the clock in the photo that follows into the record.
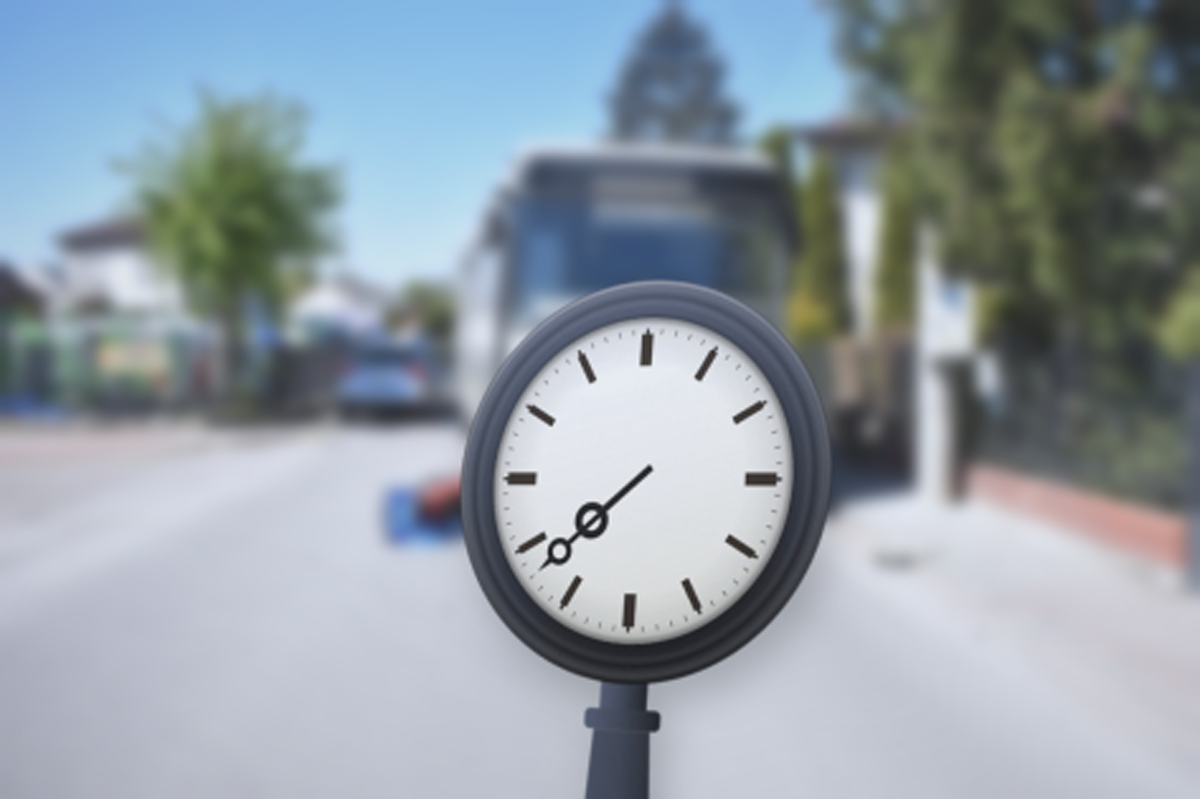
7:38
